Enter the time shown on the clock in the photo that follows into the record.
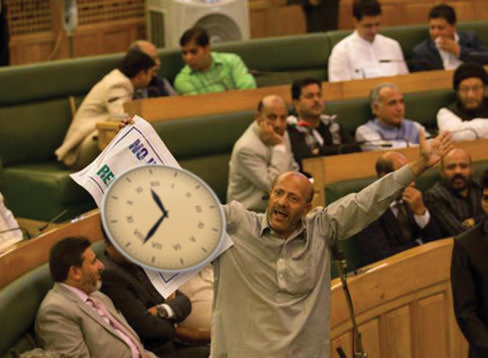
11:38
